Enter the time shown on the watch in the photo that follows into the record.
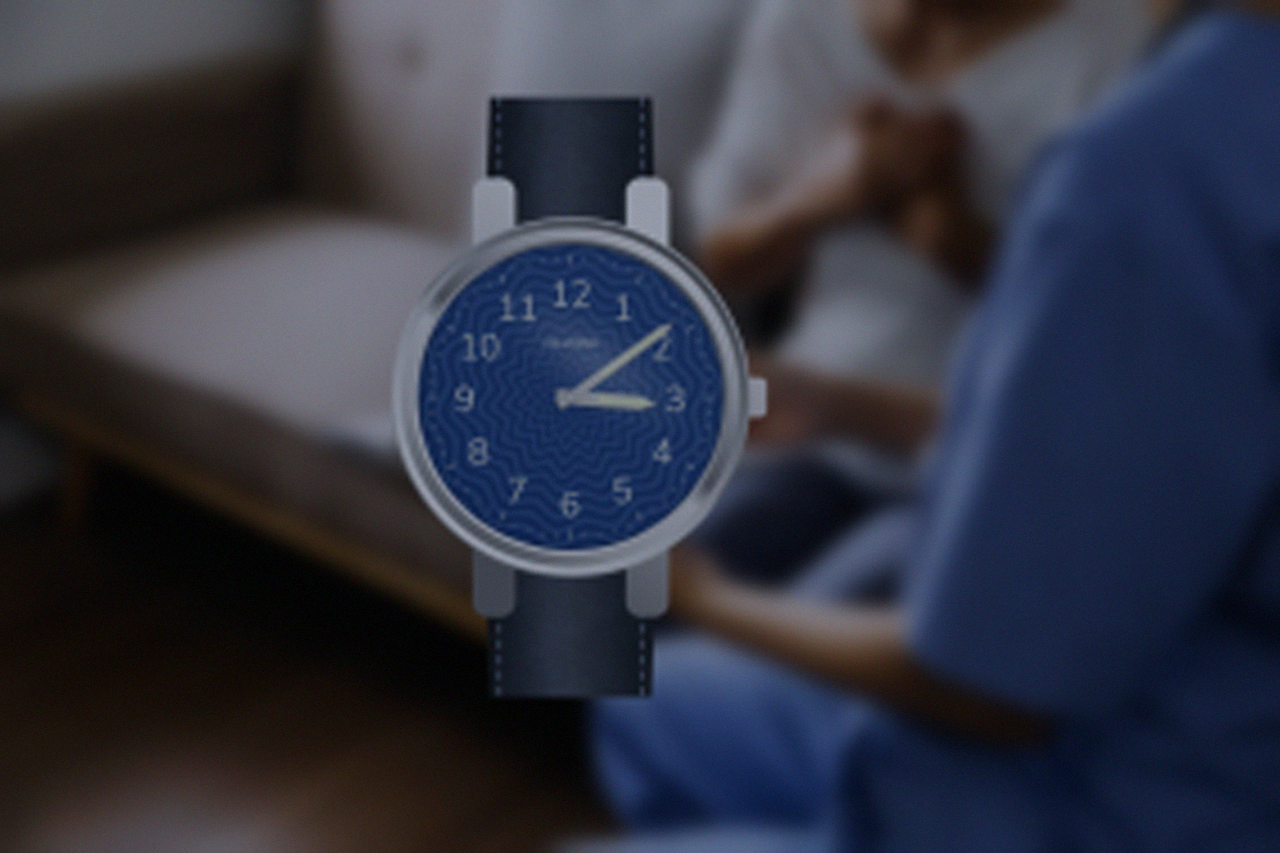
3:09
